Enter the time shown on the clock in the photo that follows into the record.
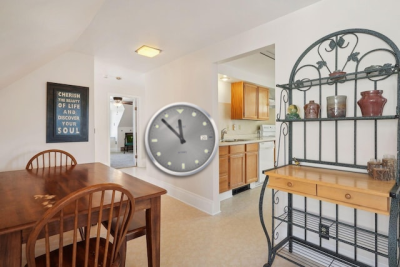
11:53
